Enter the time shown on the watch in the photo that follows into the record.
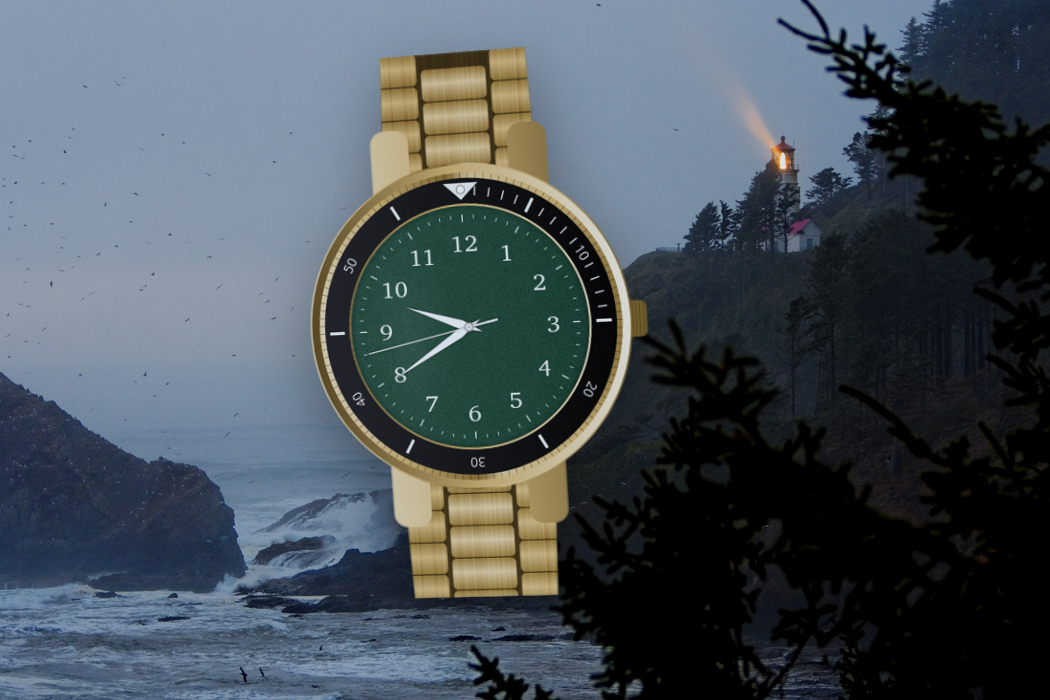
9:39:43
